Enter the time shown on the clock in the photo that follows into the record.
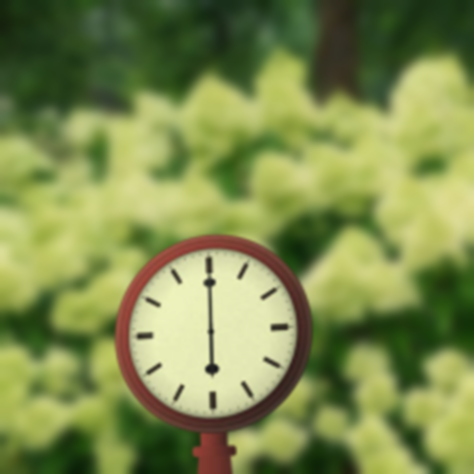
6:00
